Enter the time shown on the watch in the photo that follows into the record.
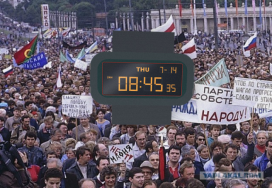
8:45:35
